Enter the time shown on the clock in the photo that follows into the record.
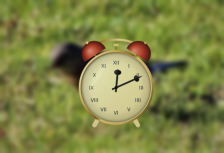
12:11
